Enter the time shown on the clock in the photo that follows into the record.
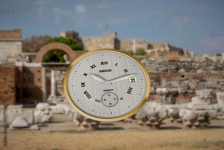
10:13
